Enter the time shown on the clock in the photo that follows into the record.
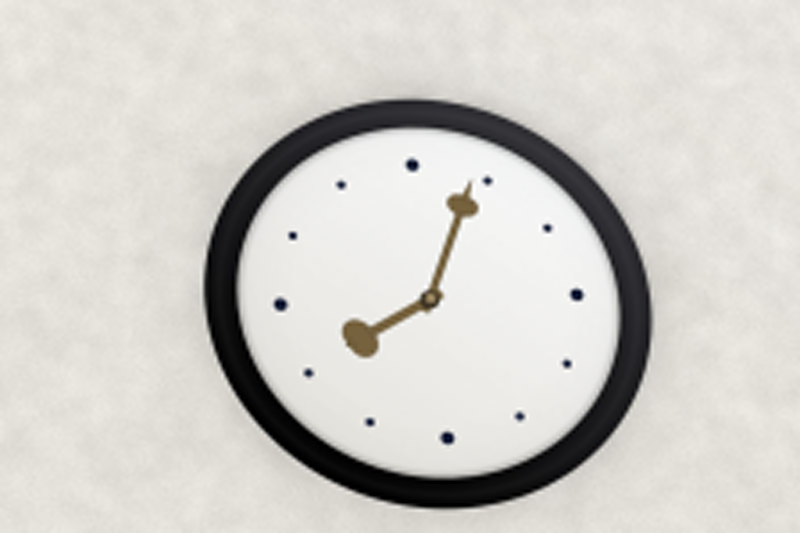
8:04
